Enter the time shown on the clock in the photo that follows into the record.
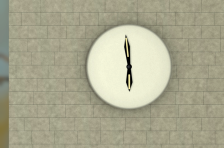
5:59
